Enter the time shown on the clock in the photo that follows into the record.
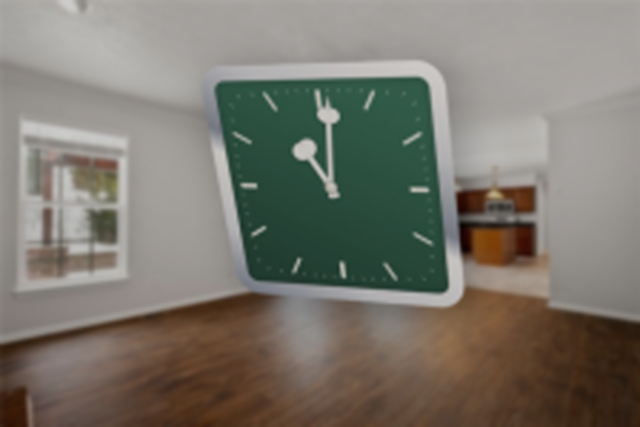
11:01
